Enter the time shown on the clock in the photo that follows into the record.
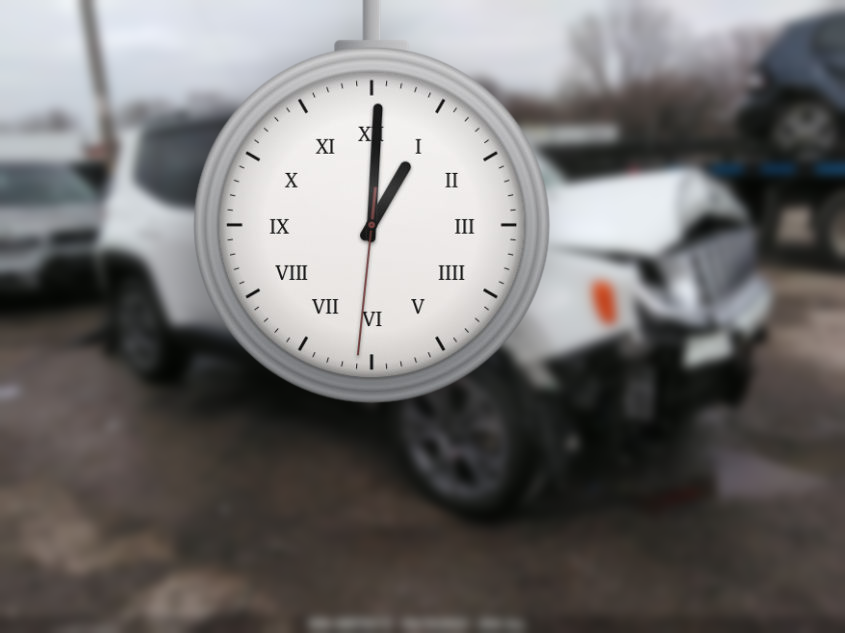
1:00:31
